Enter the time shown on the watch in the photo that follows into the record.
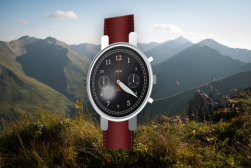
4:21
